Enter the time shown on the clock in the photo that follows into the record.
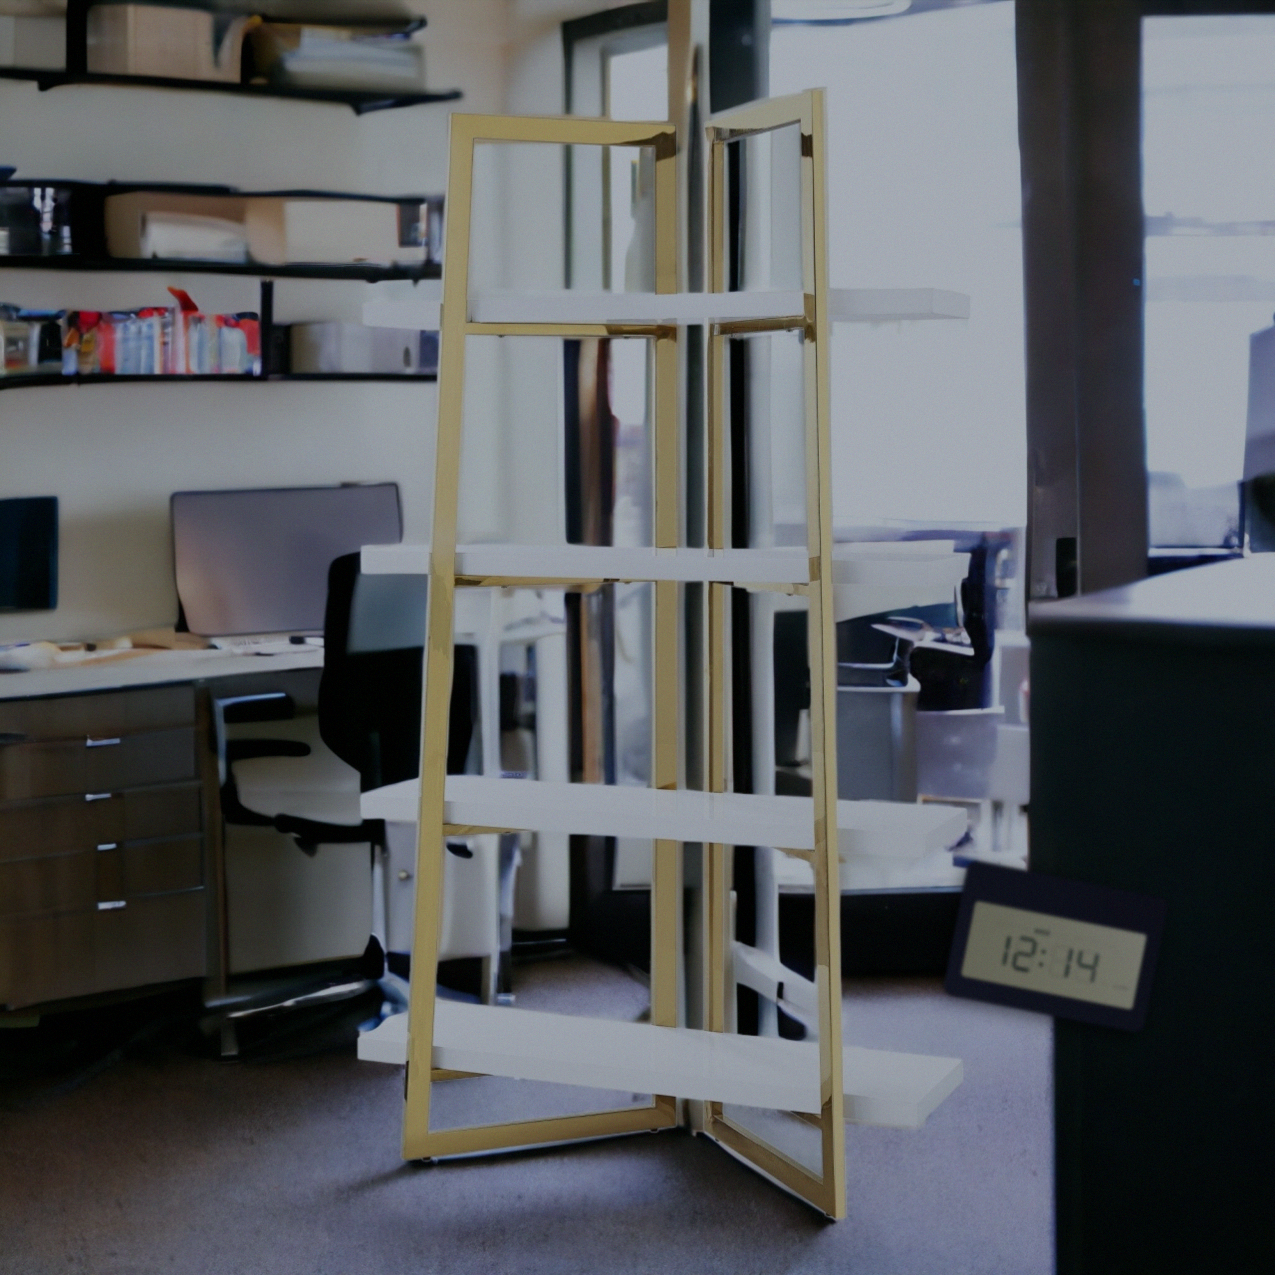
12:14
